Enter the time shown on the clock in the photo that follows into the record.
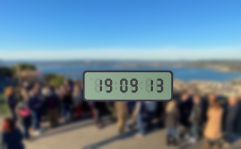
19:09:13
